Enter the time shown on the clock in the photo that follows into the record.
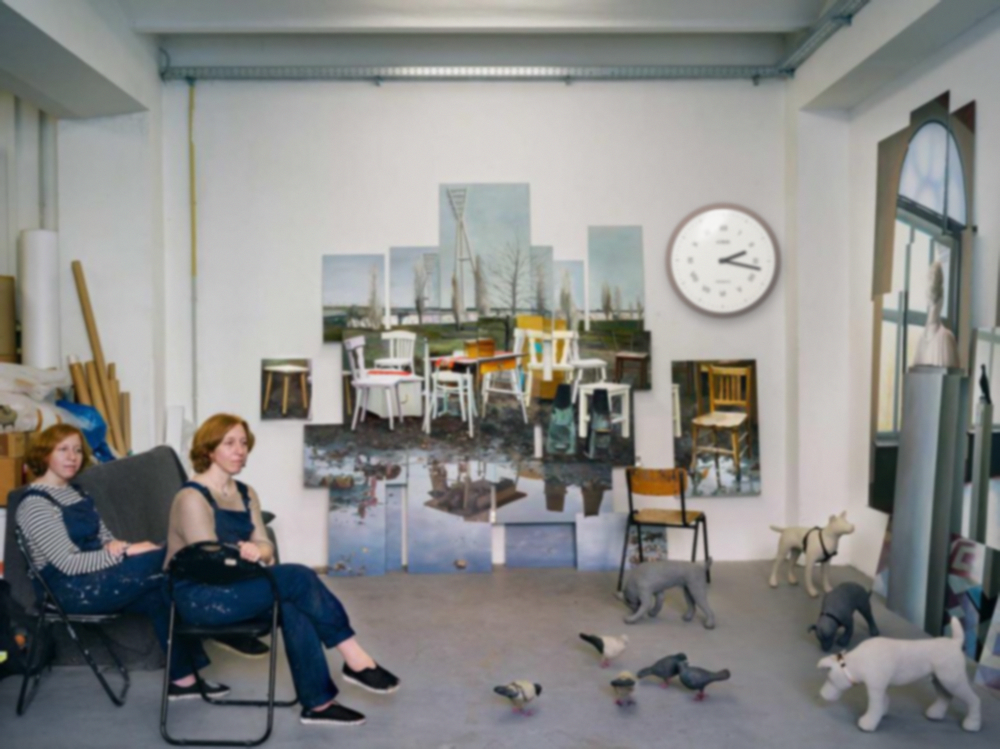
2:17
